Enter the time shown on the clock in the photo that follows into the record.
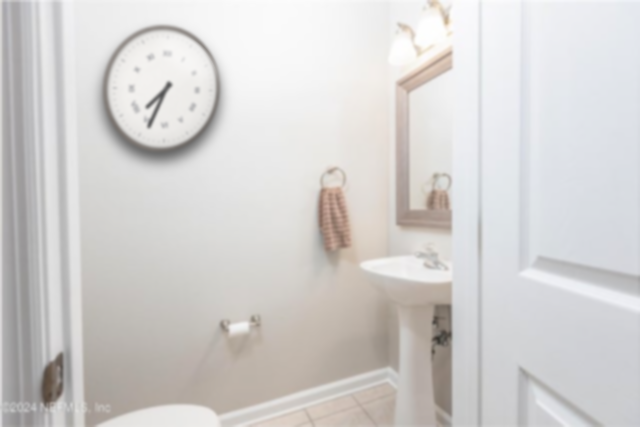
7:34
